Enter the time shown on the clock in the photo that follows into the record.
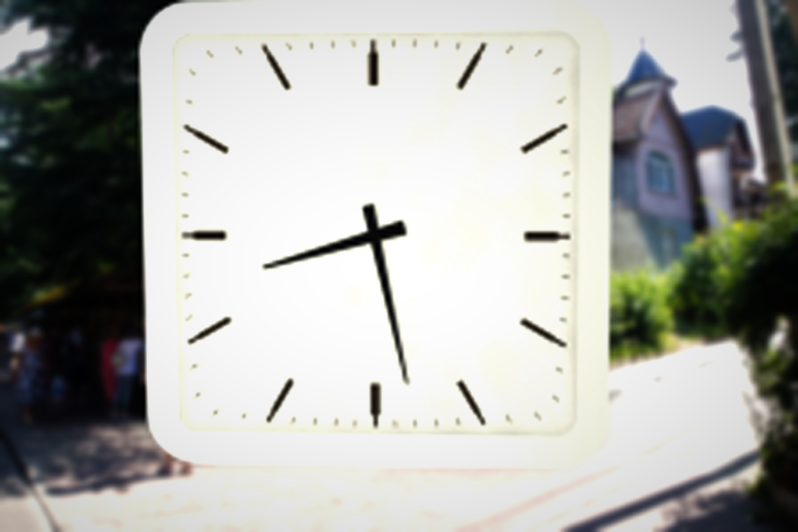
8:28
